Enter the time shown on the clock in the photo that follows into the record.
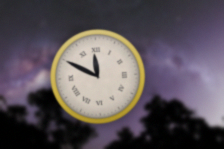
11:50
